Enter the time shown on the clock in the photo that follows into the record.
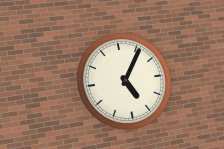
5:06
